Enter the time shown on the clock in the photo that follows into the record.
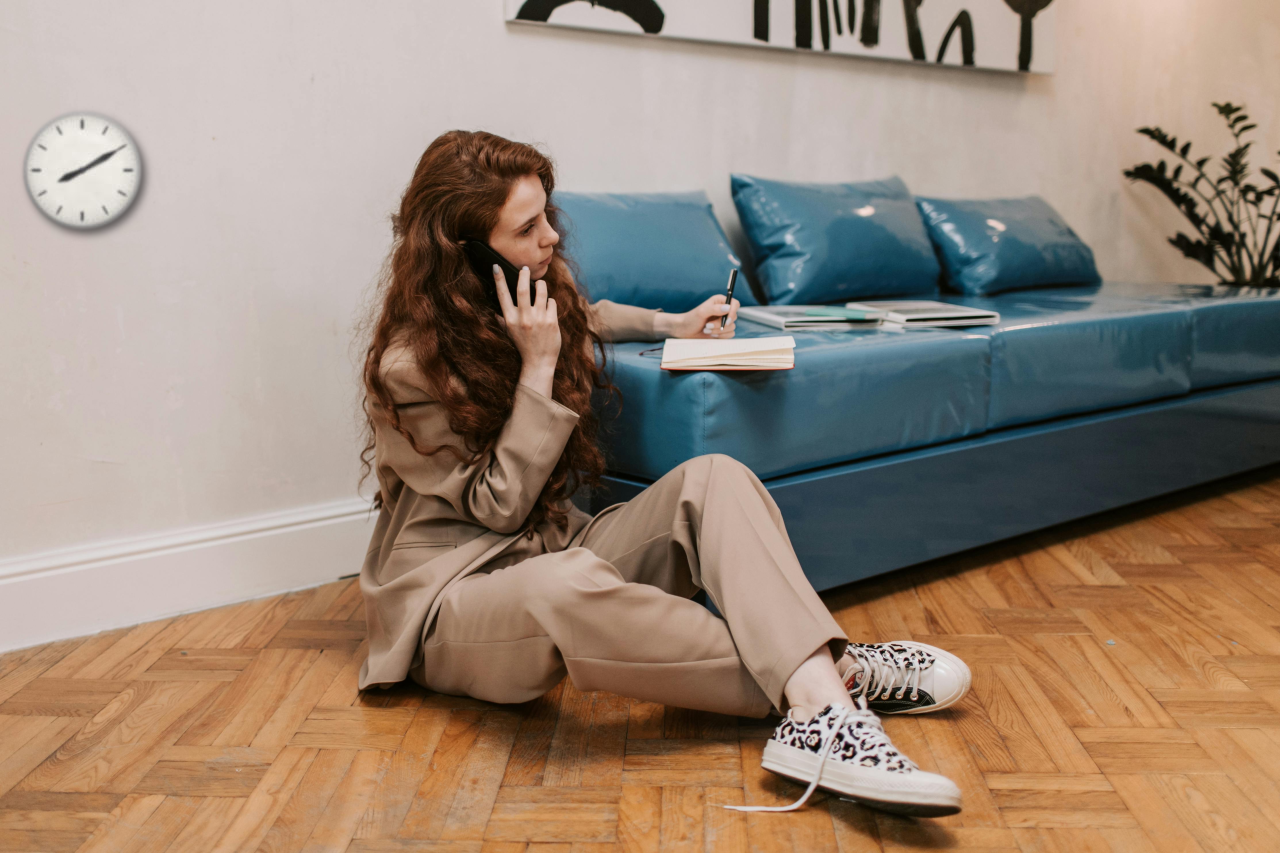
8:10
